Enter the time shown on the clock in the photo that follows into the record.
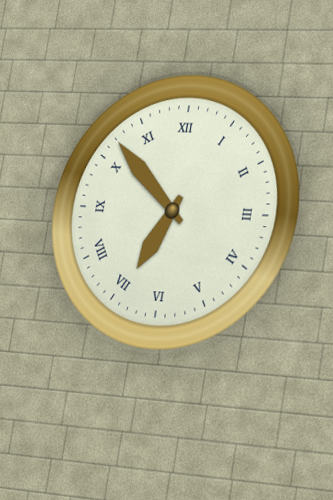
6:52
